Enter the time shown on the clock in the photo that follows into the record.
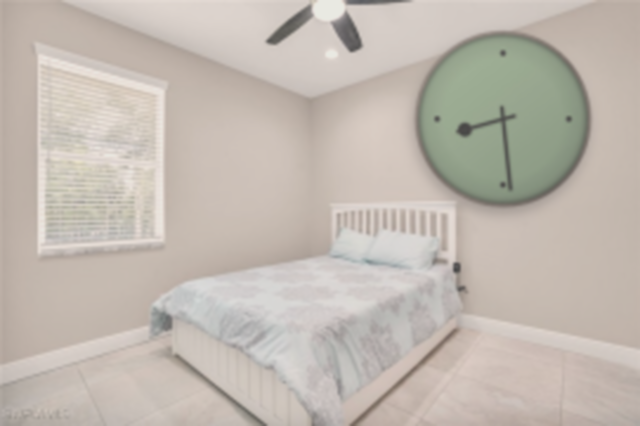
8:29
